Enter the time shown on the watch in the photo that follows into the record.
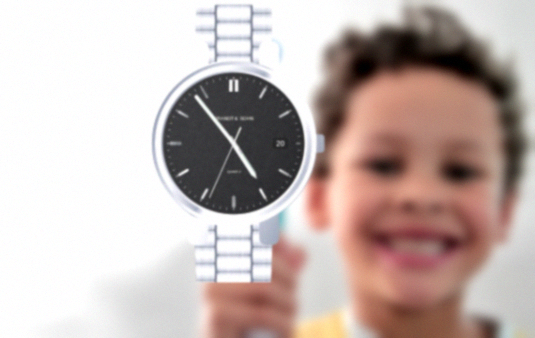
4:53:34
